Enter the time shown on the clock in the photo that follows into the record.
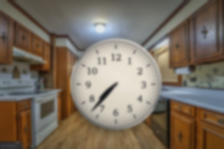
7:37
